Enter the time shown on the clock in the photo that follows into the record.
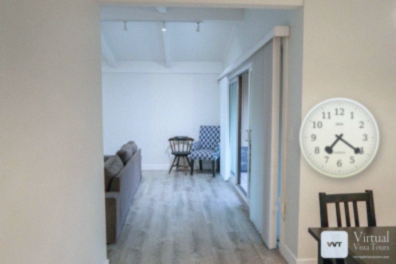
7:21
